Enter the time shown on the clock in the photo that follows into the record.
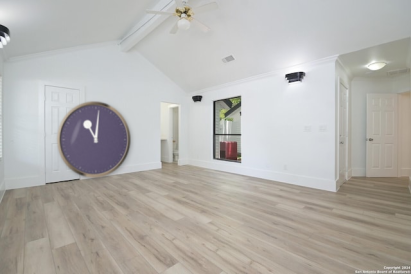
11:01
